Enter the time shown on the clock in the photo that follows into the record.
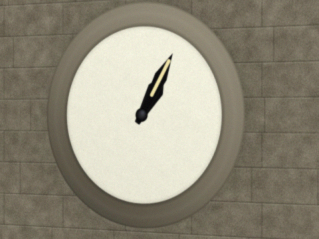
1:05
